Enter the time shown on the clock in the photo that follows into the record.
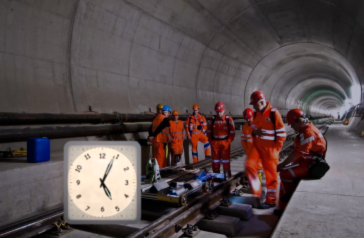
5:04
